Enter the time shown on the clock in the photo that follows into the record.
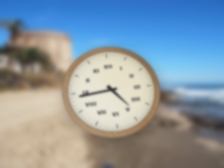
4:44
